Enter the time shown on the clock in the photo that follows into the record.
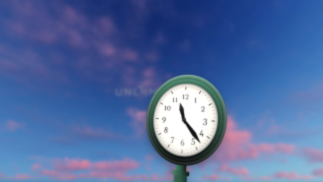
11:23
